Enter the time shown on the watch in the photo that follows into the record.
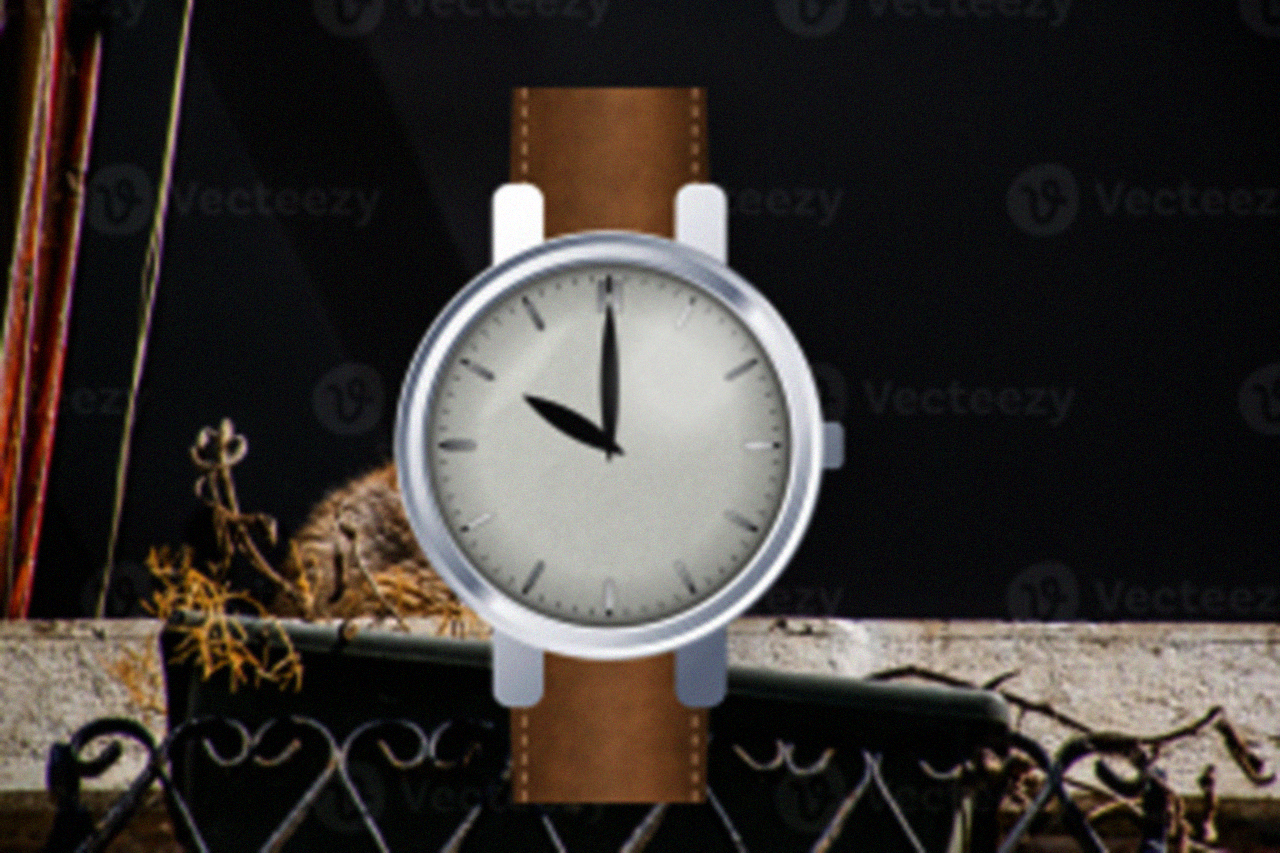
10:00
